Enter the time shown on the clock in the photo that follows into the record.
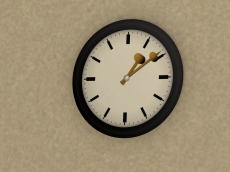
1:09
